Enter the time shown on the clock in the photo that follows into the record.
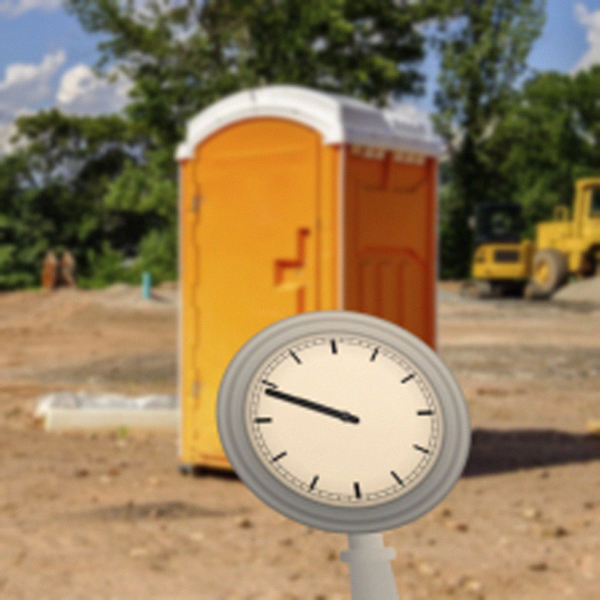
9:49
